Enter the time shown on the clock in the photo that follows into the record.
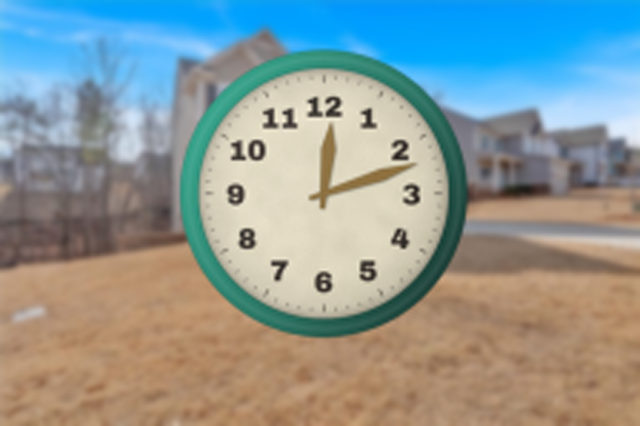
12:12
